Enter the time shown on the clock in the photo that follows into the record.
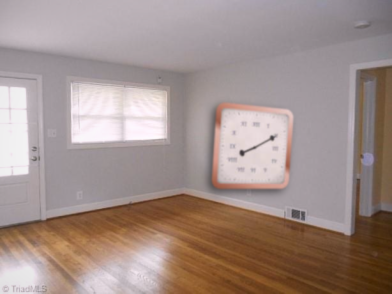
8:10
